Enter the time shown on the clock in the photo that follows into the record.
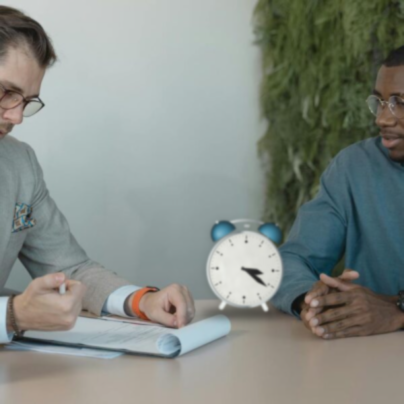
3:21
